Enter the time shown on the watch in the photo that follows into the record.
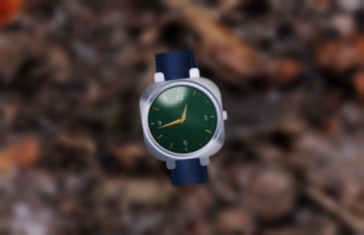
12:43
